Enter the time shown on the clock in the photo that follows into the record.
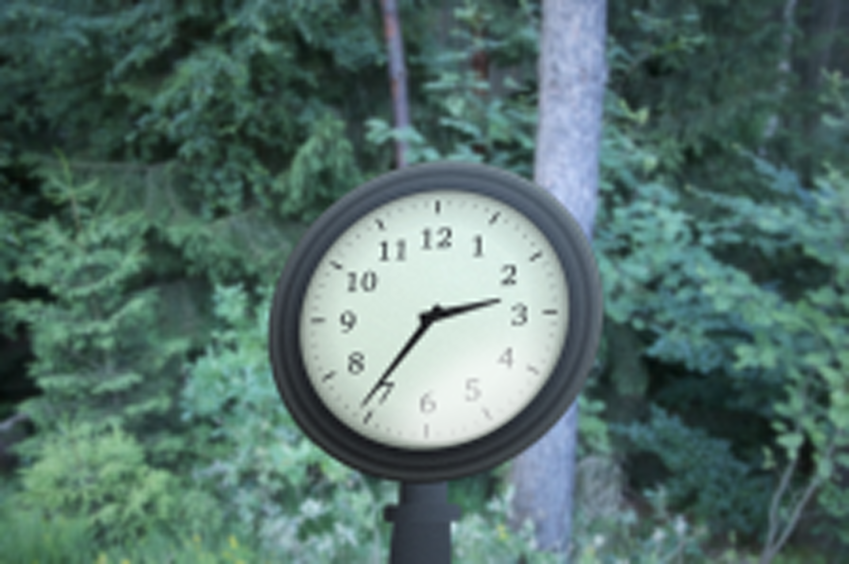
2:36
